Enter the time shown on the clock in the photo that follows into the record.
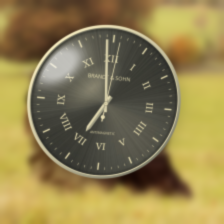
6:59:01
